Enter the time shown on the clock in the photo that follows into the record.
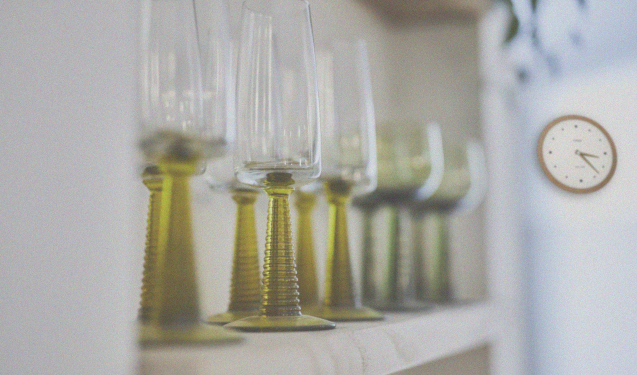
3:23
